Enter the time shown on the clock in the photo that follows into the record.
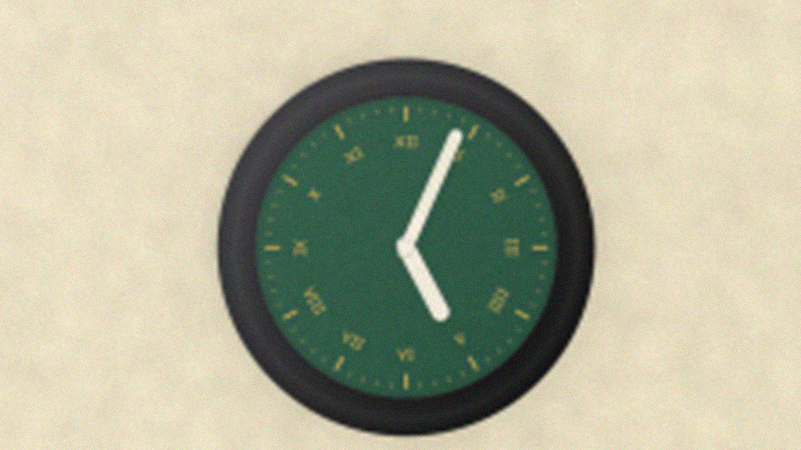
5:04
